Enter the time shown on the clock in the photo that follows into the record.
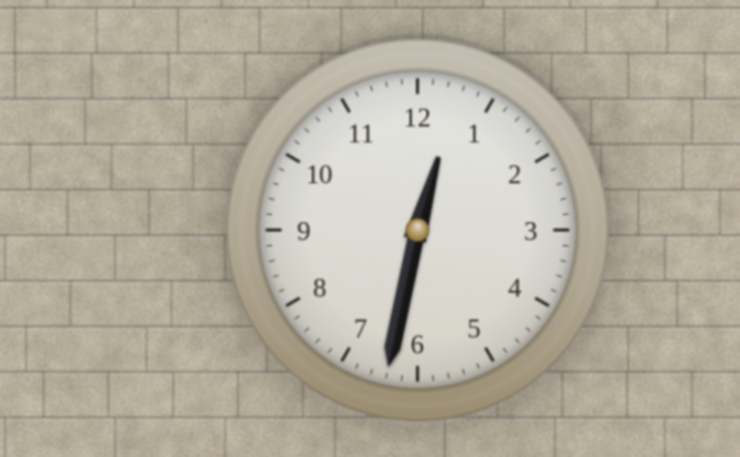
12:32
